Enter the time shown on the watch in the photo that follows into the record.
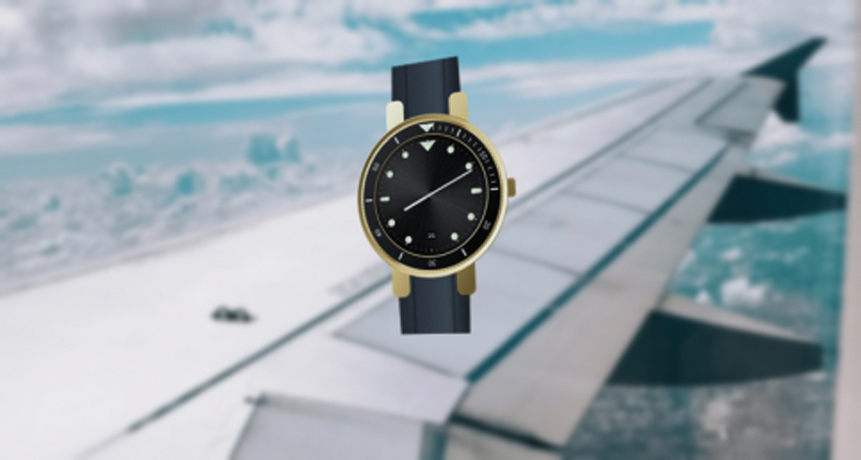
8:11
